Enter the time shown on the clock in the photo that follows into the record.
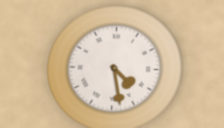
4:28
